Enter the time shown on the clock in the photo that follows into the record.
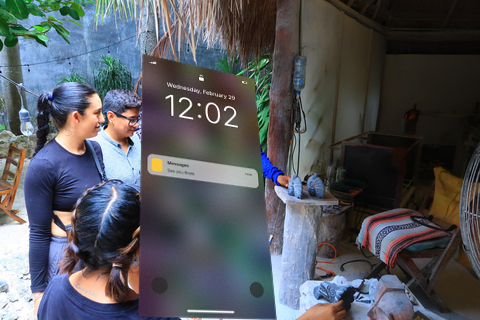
12:02
